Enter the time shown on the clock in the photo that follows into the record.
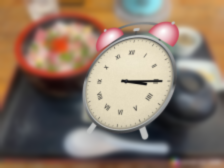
3:15
